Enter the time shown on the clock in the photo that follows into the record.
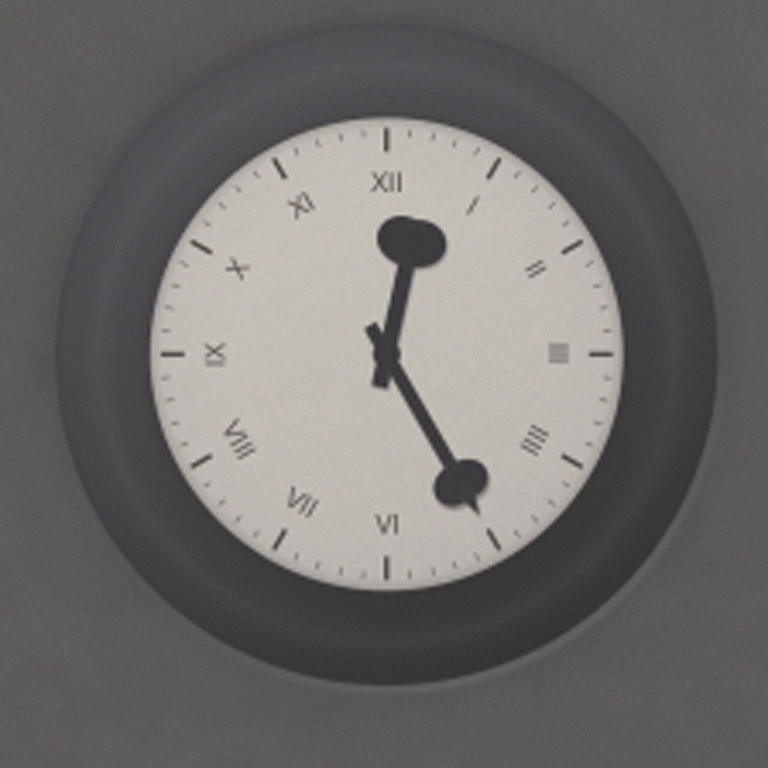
12:25
